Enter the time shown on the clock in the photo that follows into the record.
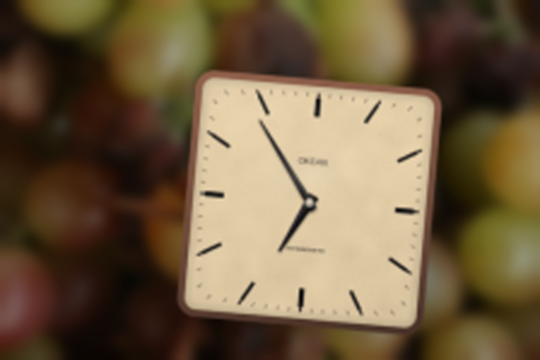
6:54
